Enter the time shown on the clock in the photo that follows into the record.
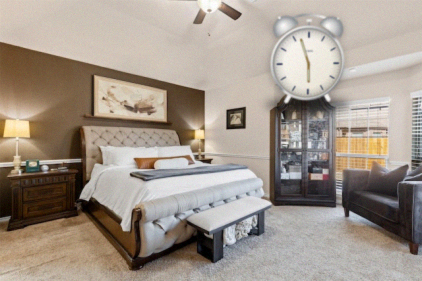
5:57
